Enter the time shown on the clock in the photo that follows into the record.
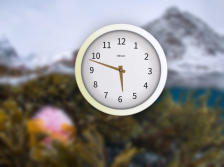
5:48
